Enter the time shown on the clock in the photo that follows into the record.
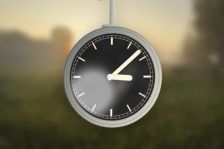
3:08
